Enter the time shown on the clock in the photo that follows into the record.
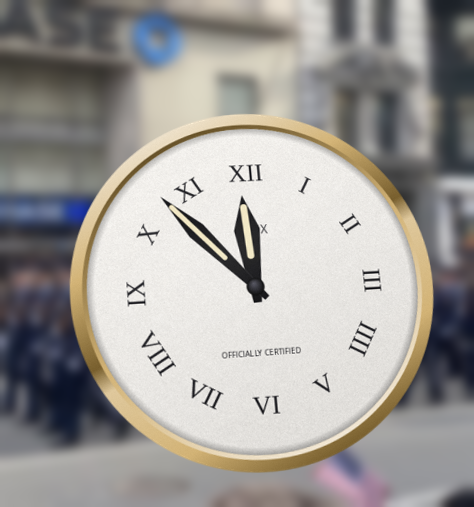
11:53
